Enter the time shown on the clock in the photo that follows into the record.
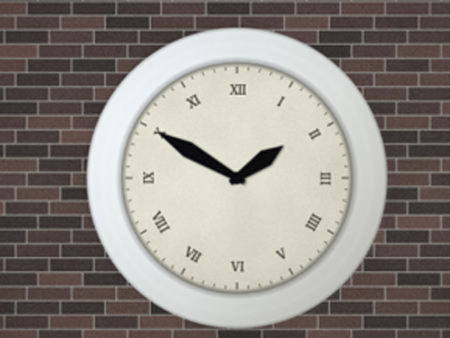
1:50
